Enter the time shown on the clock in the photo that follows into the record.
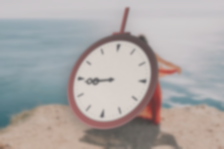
8:44
